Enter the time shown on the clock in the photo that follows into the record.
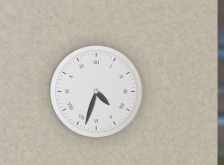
4:33
